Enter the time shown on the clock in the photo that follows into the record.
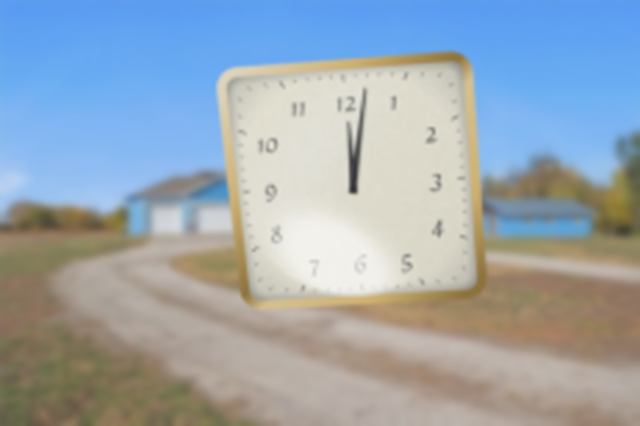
12:02
